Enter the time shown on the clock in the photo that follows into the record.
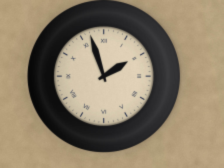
1:57
